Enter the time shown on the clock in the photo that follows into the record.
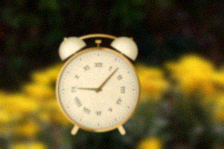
9:07
